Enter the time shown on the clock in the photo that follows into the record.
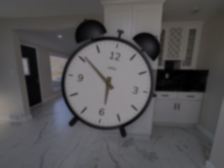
5:51
